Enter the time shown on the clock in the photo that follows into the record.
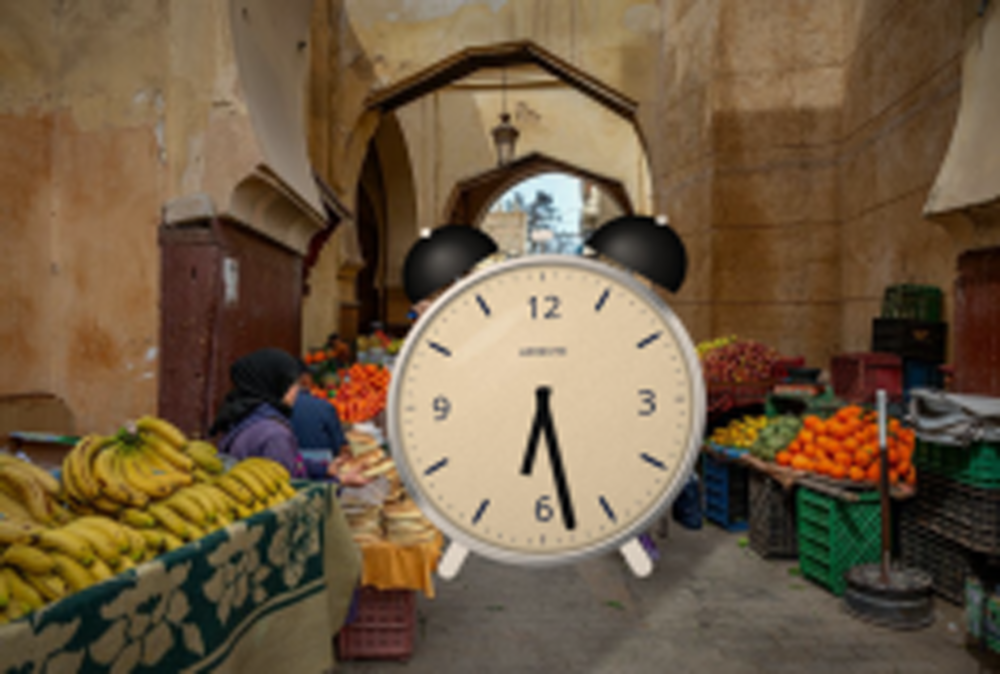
6:28
